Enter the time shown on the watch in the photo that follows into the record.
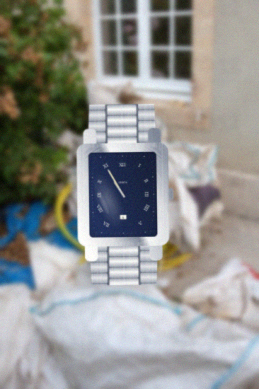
10:55
